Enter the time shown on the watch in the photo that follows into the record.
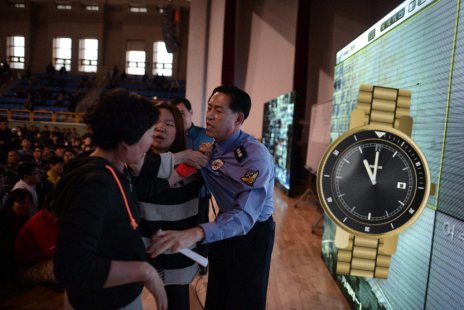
11:00
